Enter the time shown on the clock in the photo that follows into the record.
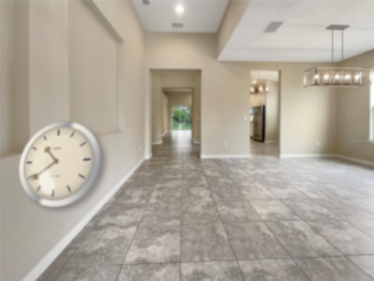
10:39
